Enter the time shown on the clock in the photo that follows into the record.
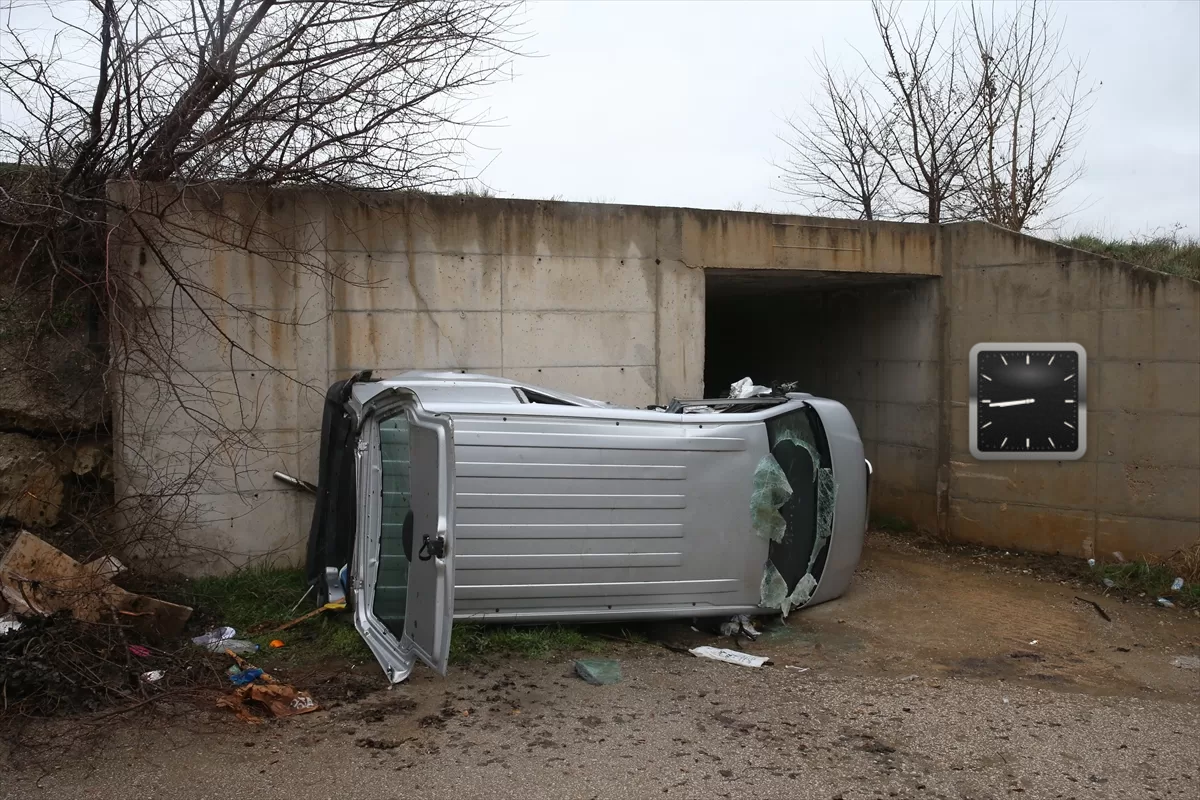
8:44
